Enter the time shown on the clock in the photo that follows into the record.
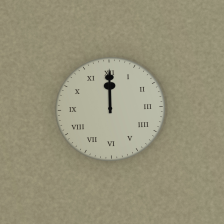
12:00
